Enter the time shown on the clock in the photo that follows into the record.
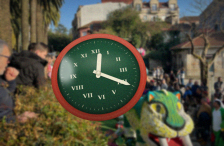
12:20
